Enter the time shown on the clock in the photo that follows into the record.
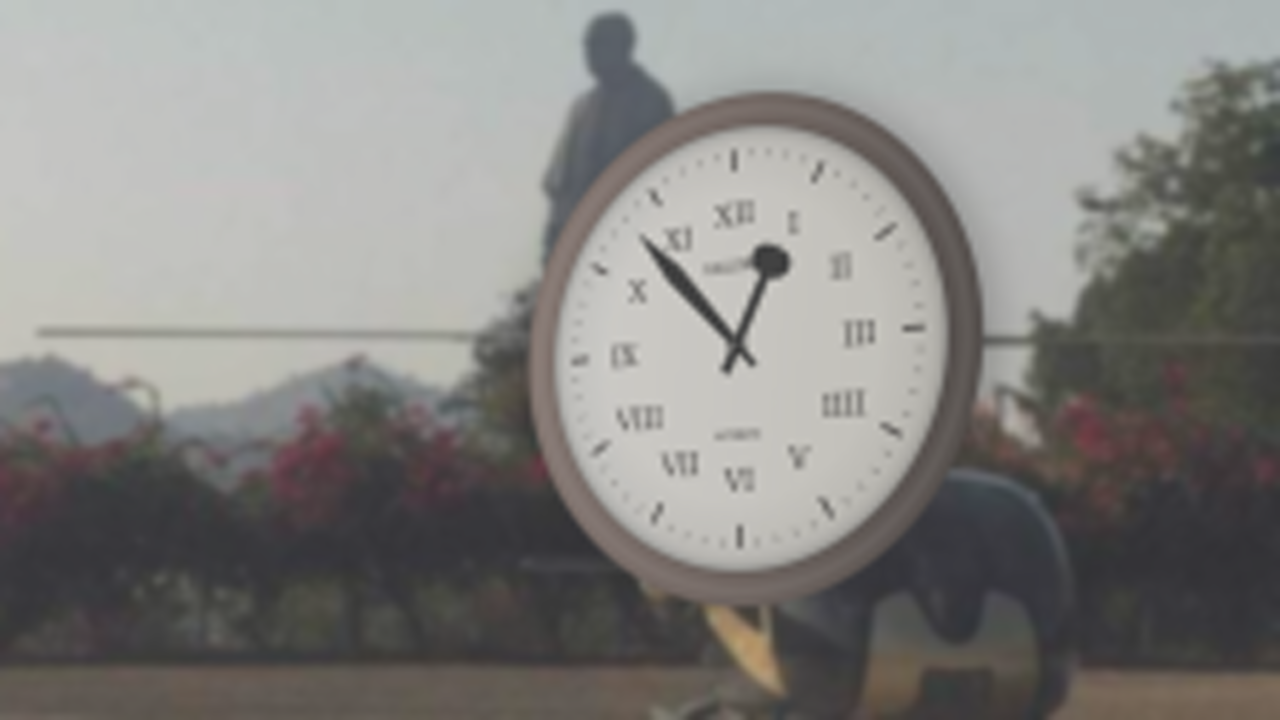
12:53
